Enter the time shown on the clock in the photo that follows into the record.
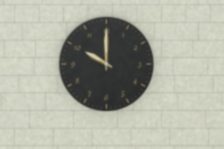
10:00
